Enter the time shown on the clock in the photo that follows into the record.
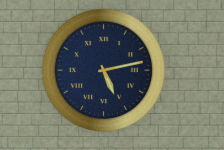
5:13
